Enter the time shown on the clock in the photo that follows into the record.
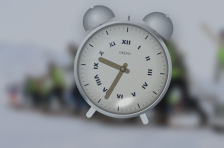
9:34
